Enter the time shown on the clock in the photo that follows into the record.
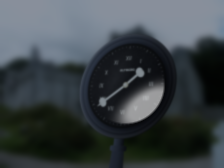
1:39
